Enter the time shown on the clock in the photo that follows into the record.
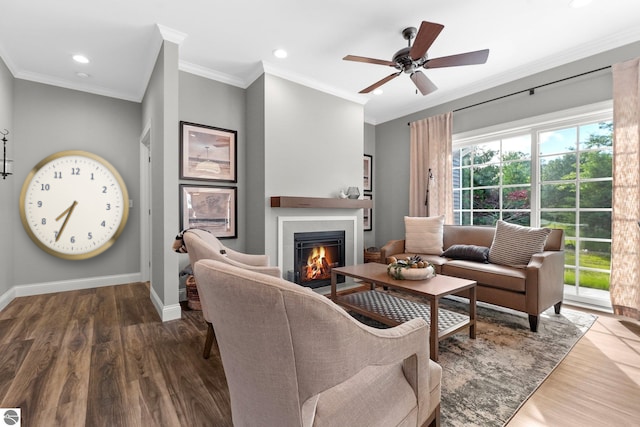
7:34
